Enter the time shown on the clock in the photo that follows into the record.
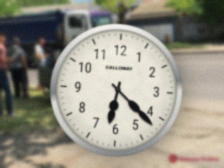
6:22
